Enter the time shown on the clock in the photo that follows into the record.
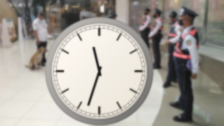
11:33
